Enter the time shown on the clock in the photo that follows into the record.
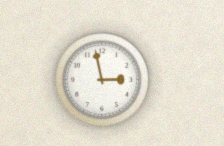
2:58
